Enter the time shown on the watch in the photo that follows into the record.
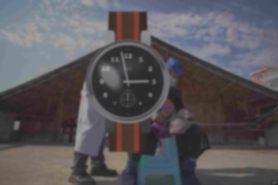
2:58
